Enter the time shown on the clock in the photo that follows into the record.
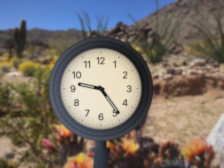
9:24
